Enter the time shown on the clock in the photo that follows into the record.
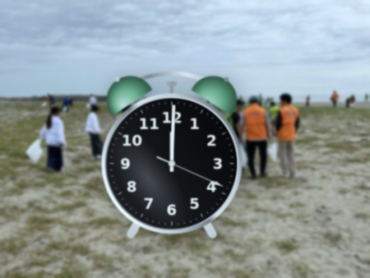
12:00:19
